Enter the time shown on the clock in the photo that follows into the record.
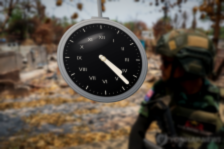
4:23
